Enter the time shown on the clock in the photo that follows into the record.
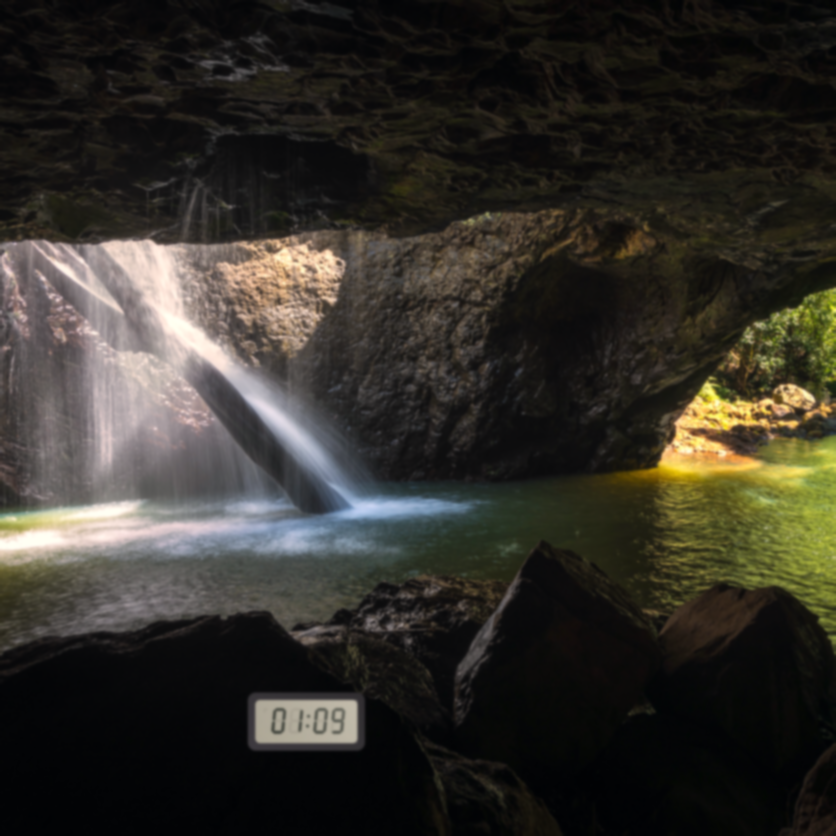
1:09
